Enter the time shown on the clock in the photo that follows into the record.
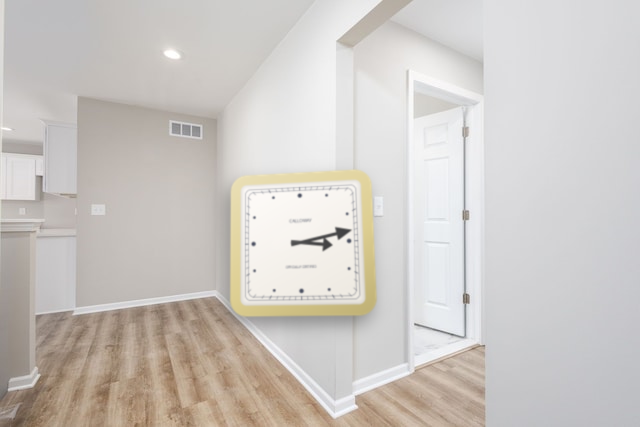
3:13
